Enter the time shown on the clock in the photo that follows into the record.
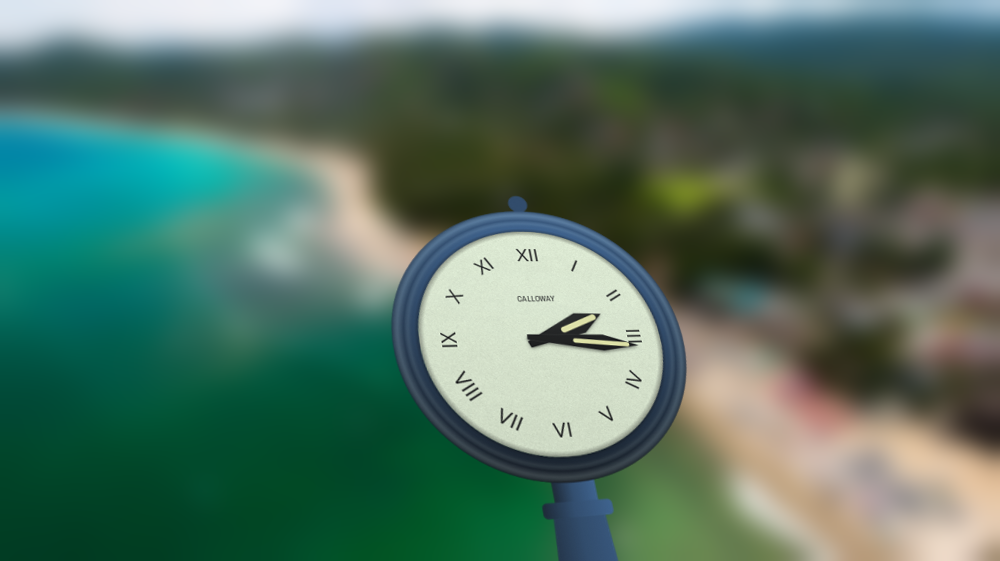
2:16
